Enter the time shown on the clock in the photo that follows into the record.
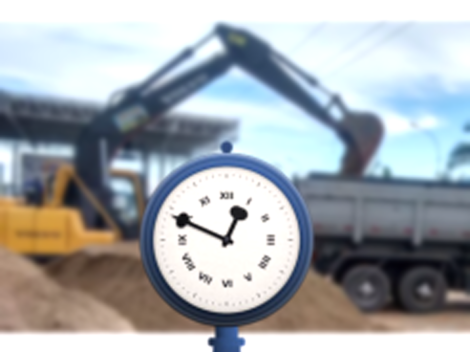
12:49
